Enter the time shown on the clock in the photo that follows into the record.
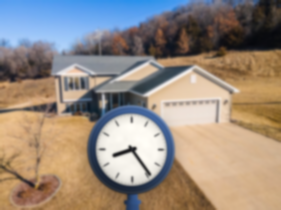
8:24
